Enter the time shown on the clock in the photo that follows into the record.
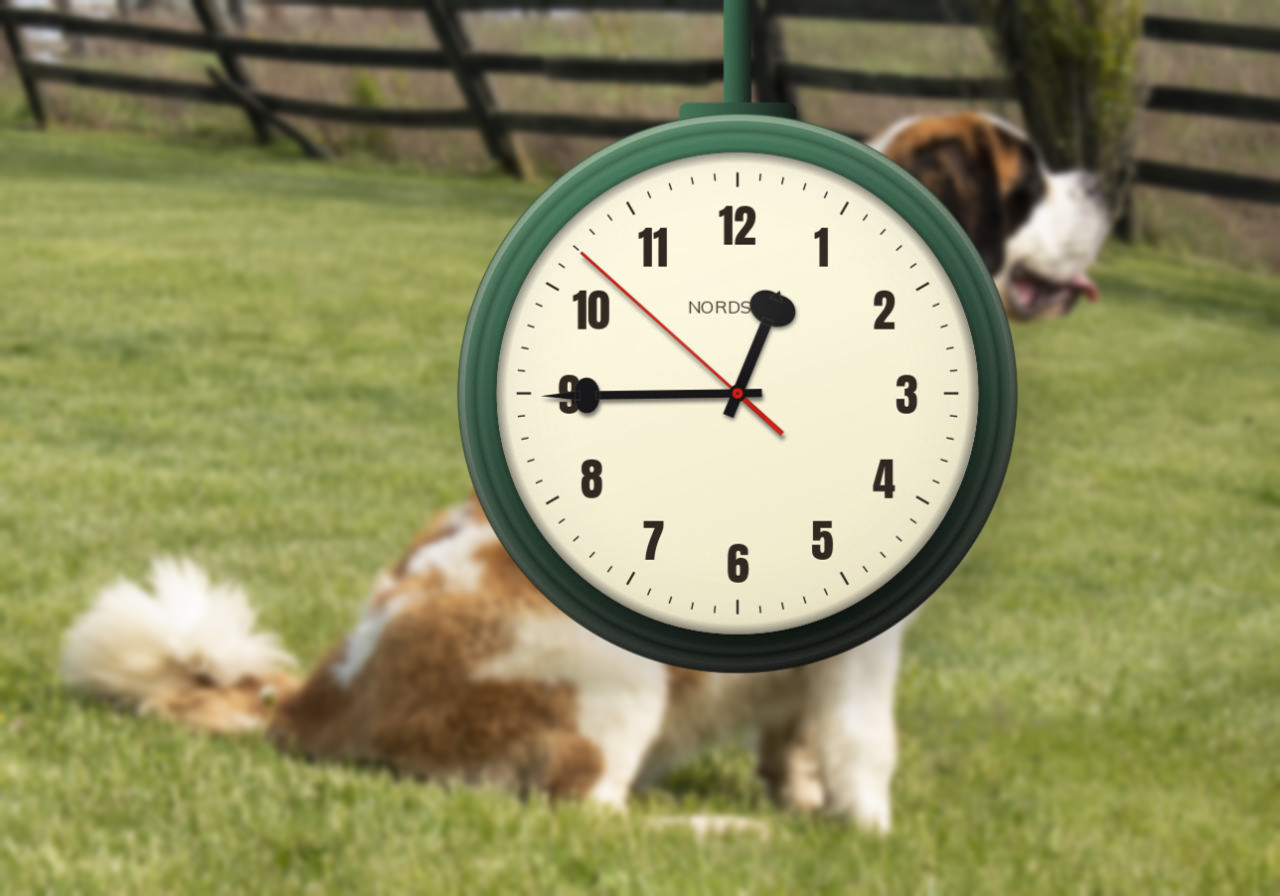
12:44:52
